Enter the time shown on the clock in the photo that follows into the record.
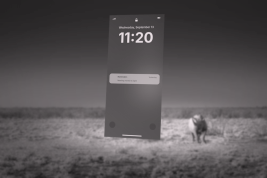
11:20
